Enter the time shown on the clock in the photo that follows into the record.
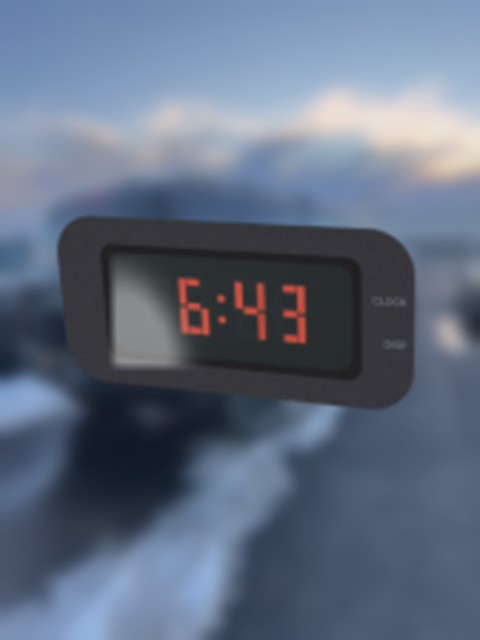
6:43
